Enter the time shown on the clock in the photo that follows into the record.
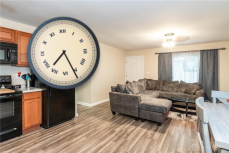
7:26
